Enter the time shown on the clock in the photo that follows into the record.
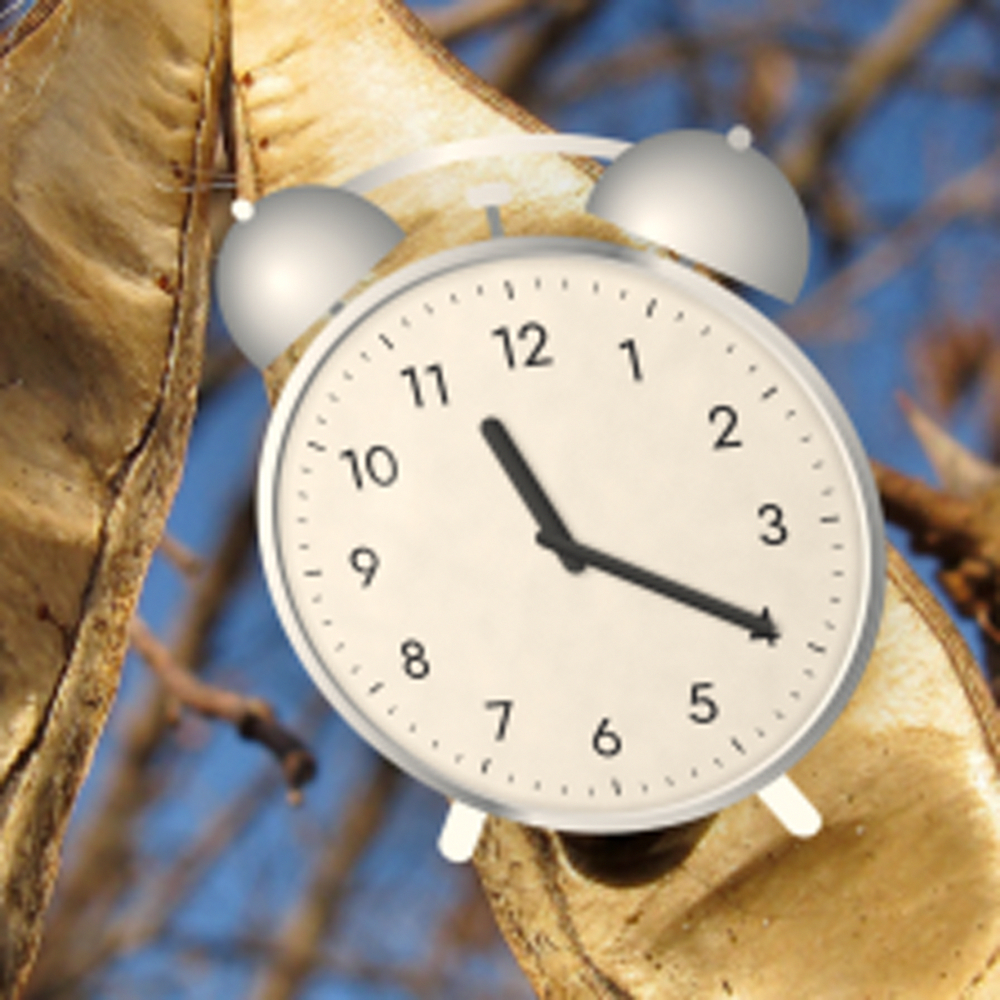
11:20
